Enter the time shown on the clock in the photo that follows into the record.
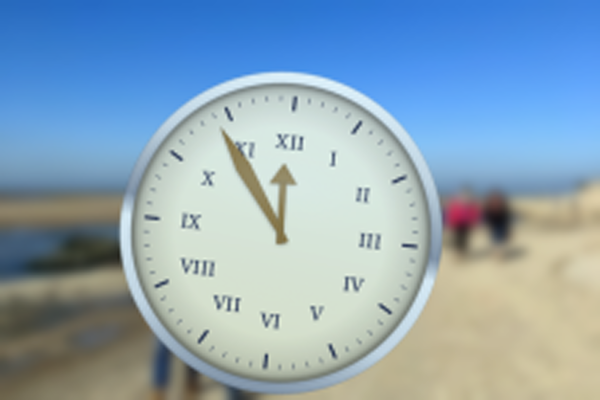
11:54
